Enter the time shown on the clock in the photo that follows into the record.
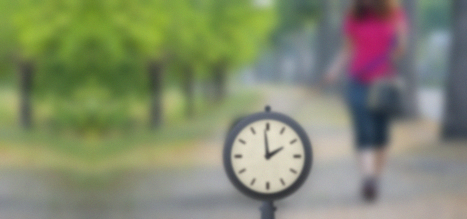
1:59
